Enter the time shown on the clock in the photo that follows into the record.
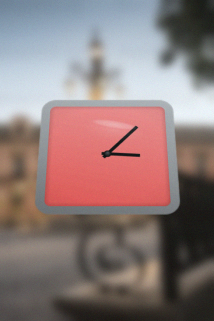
3:07
